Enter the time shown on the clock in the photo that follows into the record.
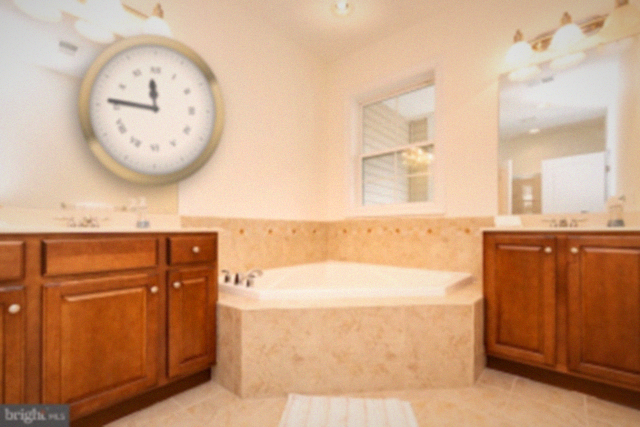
11:46
